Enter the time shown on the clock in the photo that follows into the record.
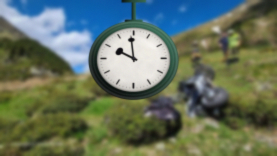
9:59
